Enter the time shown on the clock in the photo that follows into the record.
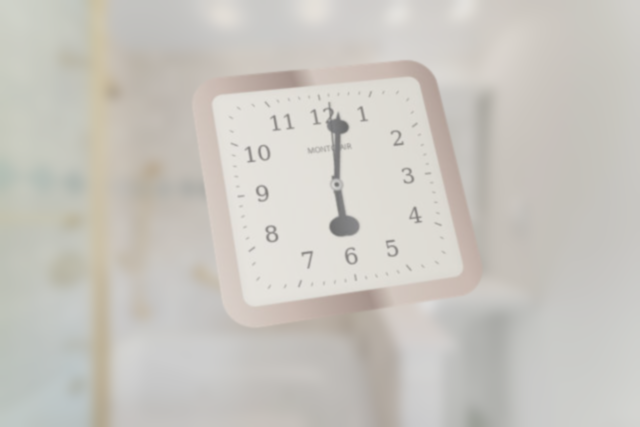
6:02:01
